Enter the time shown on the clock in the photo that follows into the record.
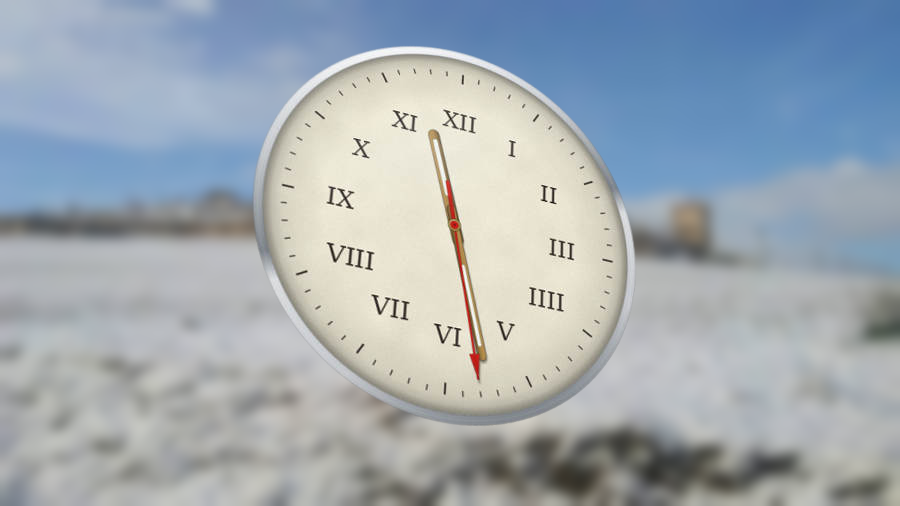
11:27:28
